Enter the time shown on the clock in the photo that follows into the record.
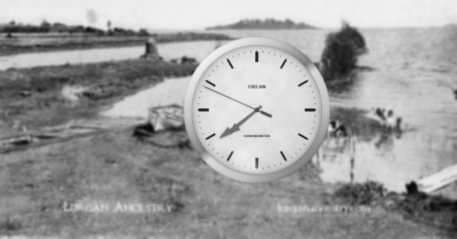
7:38:49
